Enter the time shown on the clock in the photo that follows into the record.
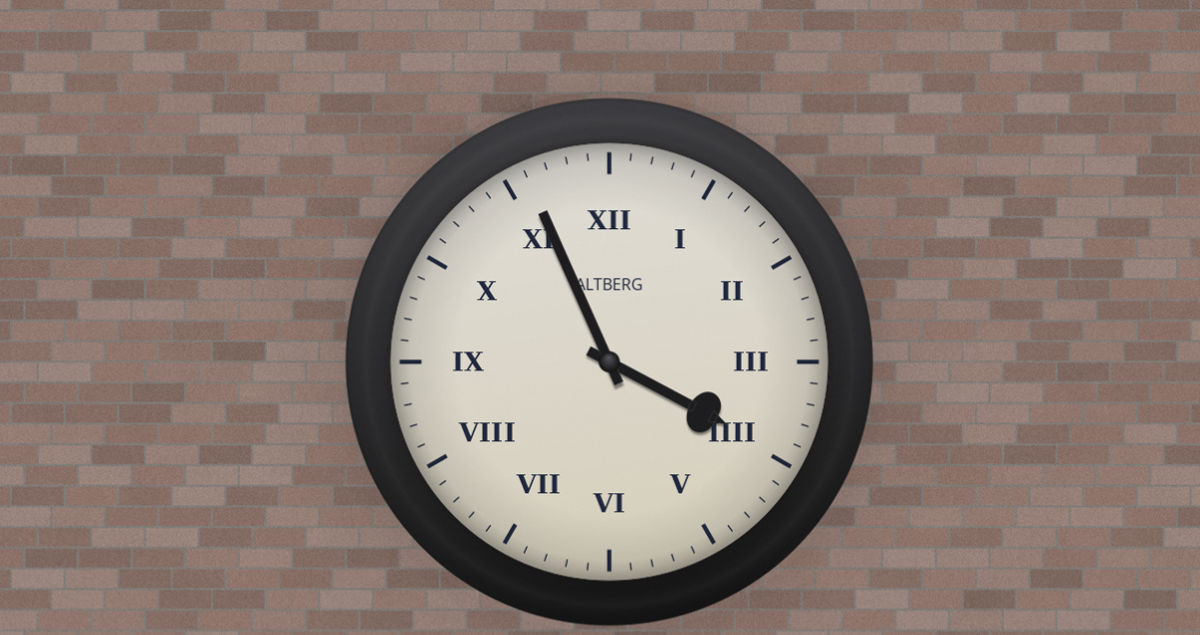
3:56
